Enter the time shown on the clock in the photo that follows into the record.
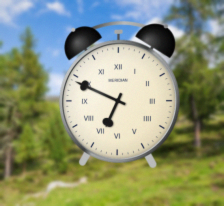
6:49
